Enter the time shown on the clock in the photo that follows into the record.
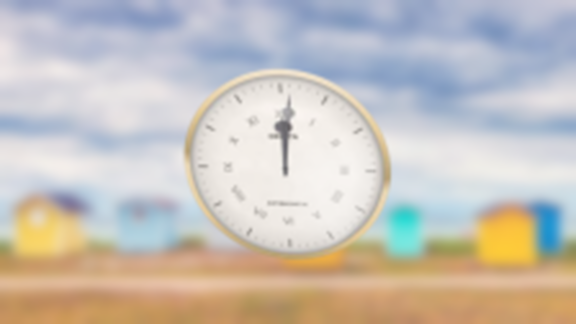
12:01
